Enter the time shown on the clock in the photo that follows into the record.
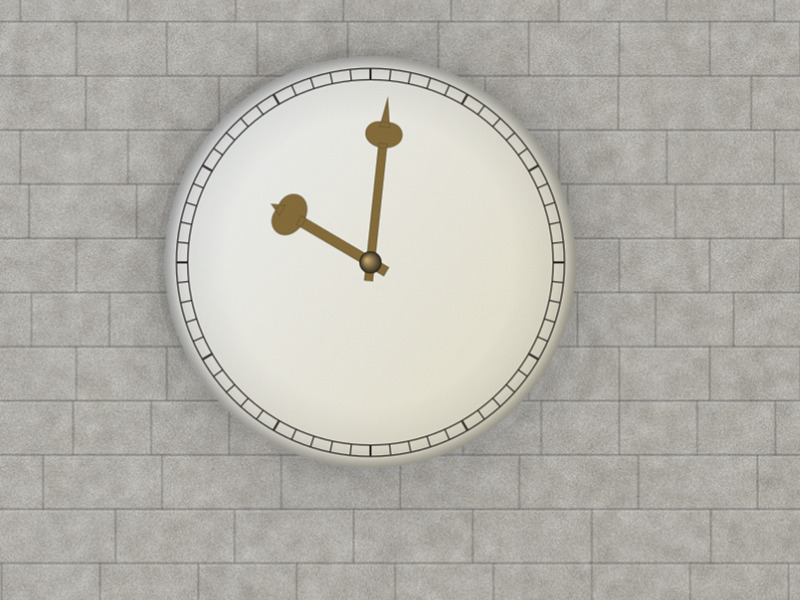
10:01
